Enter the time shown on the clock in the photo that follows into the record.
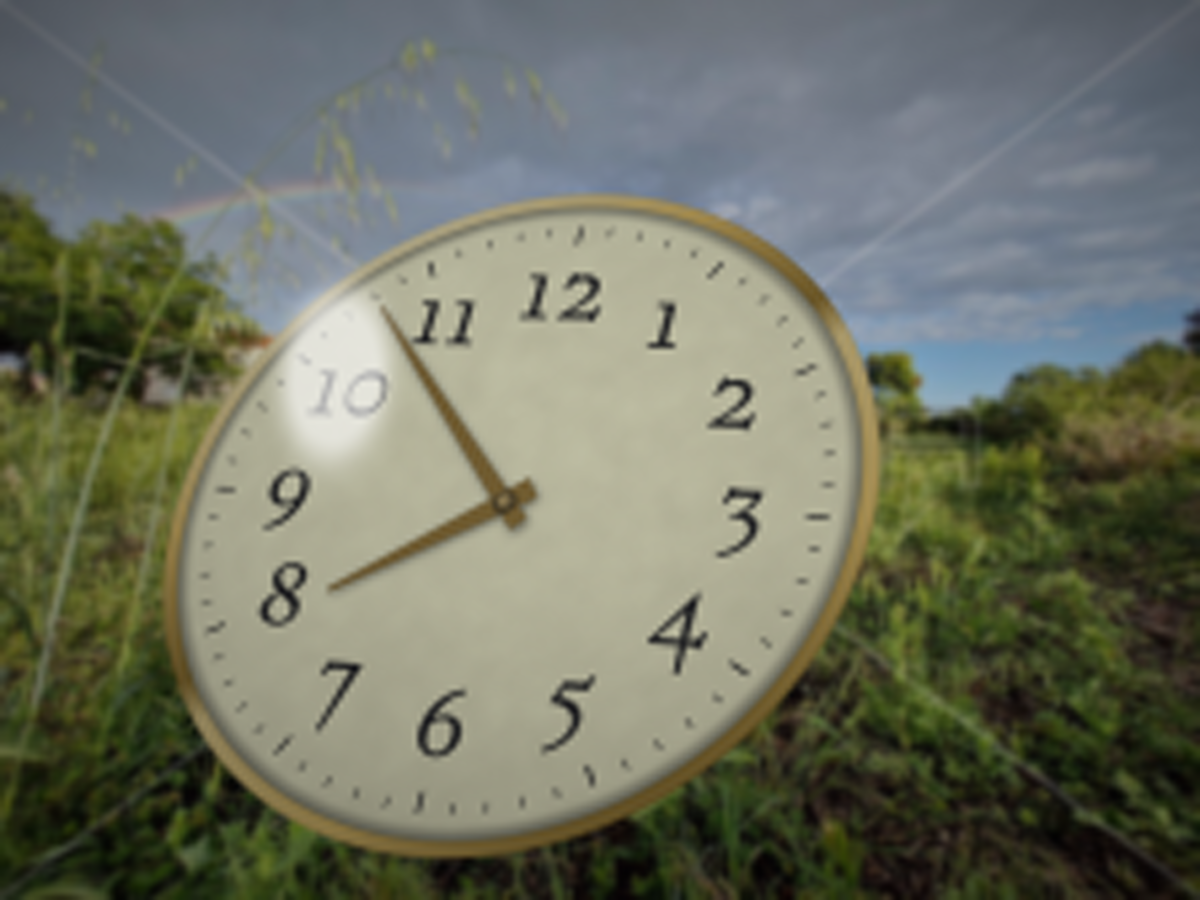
7:53
